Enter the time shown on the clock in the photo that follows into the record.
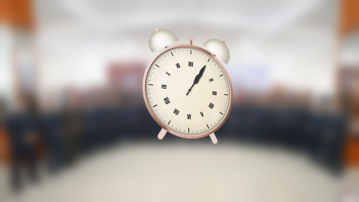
1:05
